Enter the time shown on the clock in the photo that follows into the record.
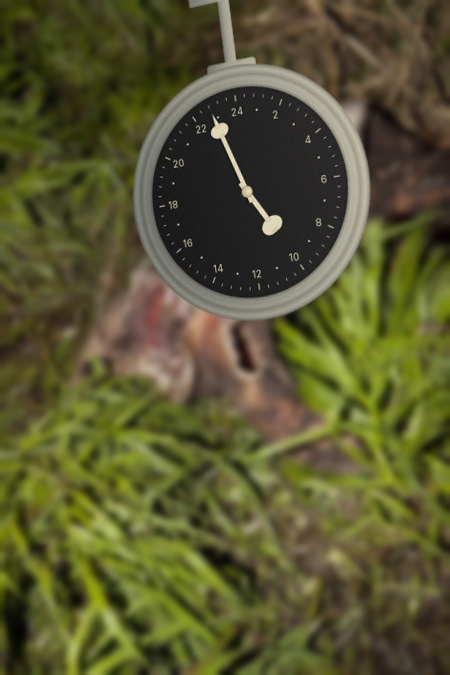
9:57
